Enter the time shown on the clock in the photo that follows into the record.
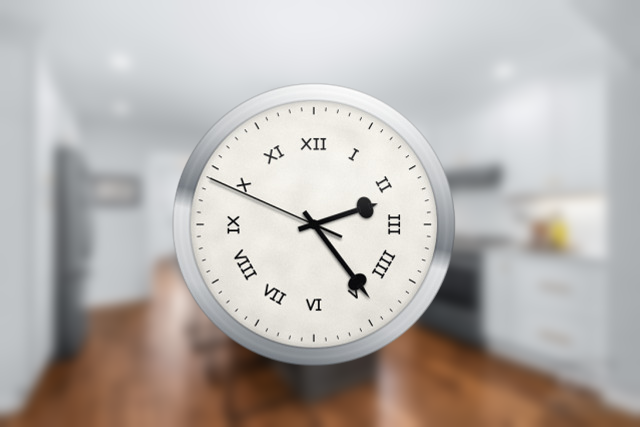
2:23:49
